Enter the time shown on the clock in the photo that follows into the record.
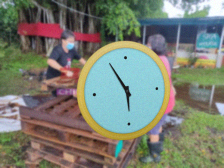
5:55
